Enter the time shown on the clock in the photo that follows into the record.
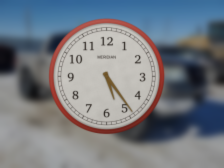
5:24
